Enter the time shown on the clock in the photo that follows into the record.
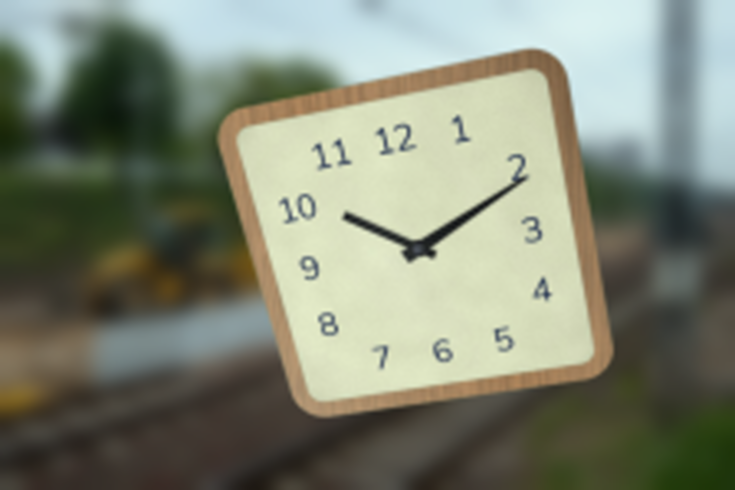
10:11
